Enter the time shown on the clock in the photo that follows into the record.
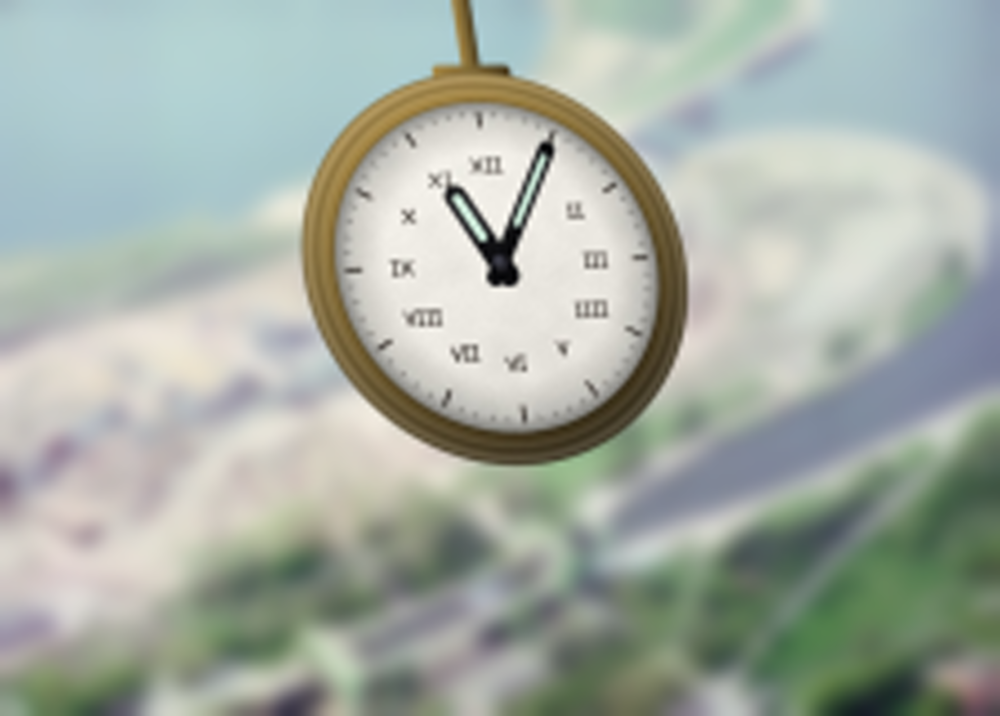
11:05
